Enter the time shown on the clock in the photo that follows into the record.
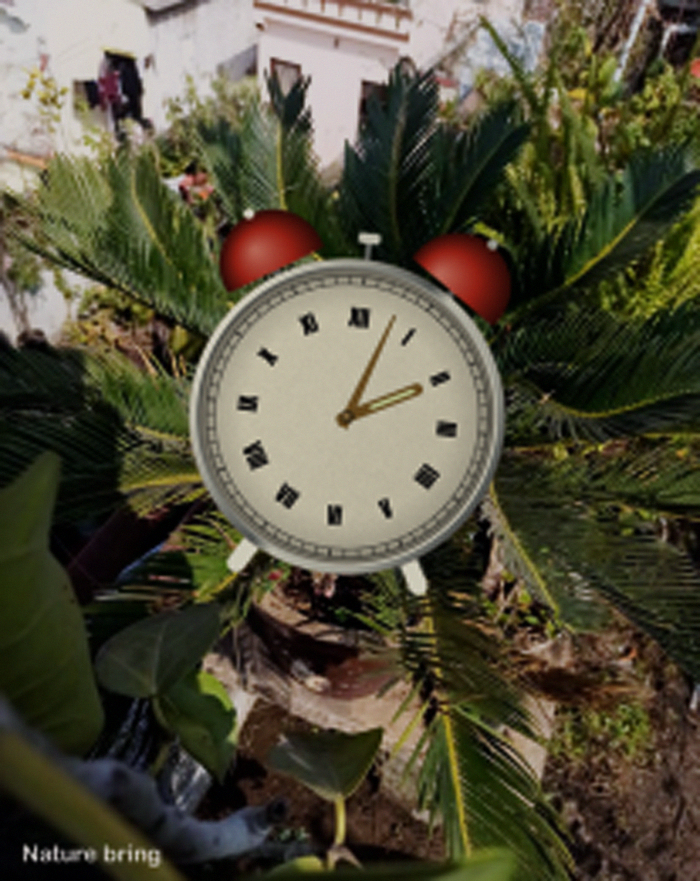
2:03
